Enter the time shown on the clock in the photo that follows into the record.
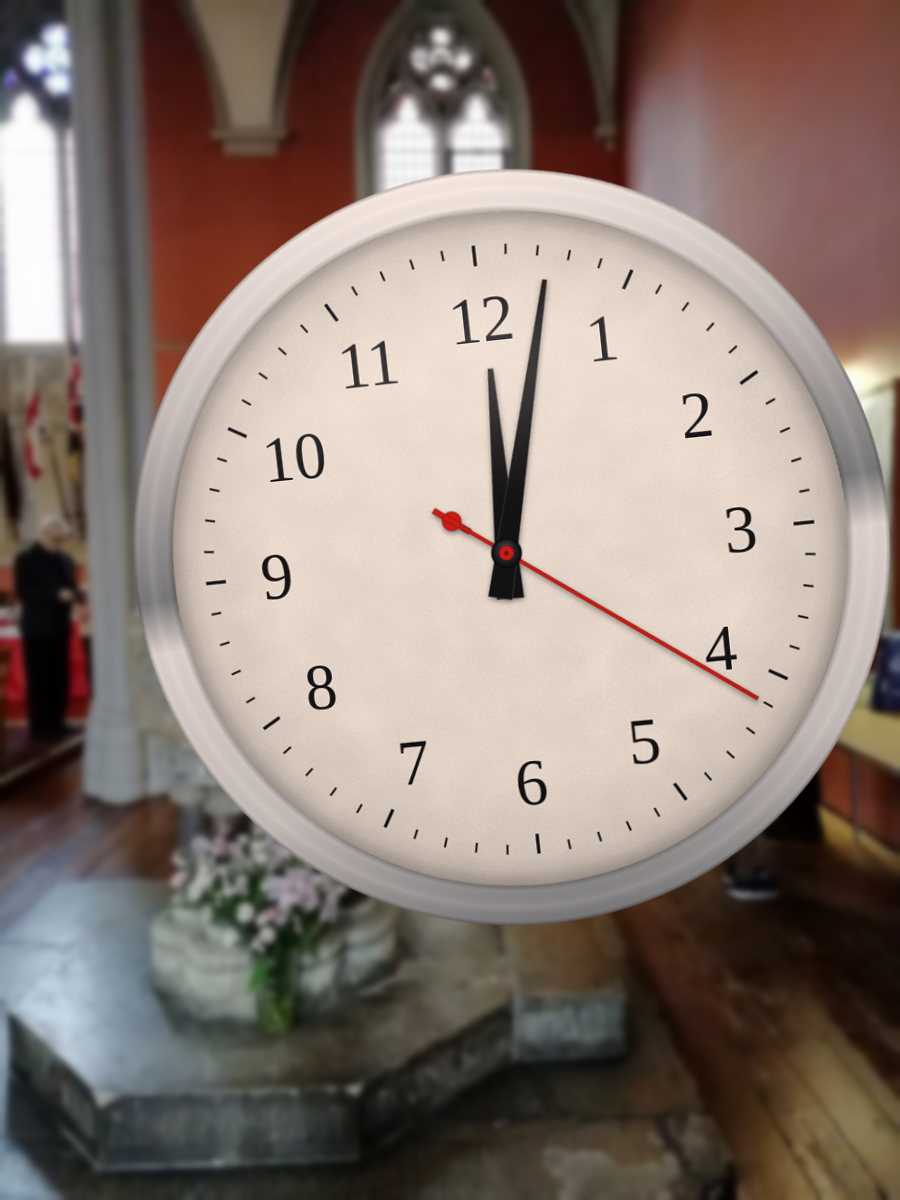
12:02:21
